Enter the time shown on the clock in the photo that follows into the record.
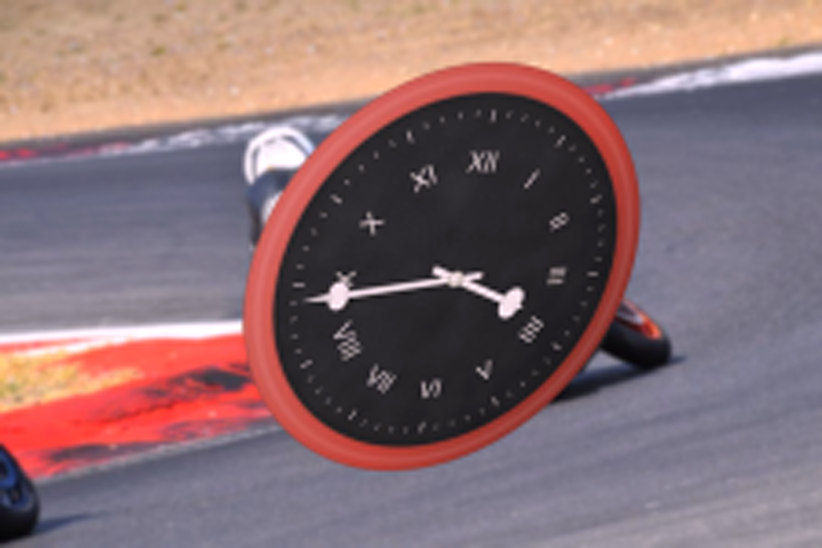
3:44
